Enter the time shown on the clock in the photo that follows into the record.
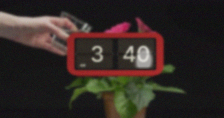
3:40
